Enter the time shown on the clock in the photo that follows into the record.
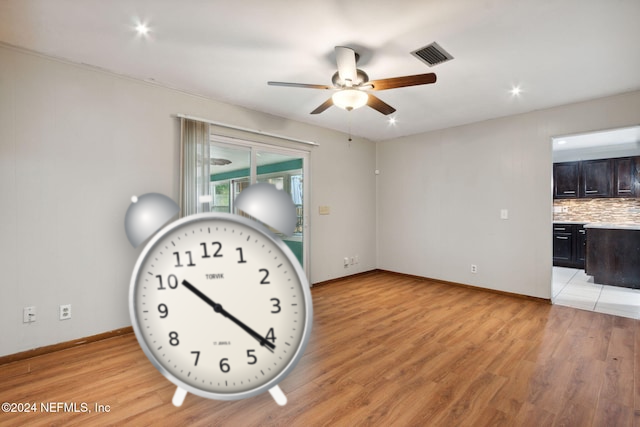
10:21:22
